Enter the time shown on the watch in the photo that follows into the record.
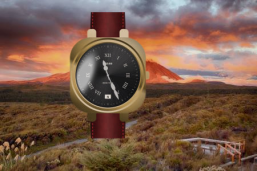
11:26
